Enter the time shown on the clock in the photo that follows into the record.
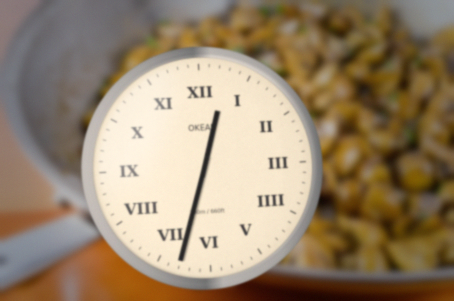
12:33
